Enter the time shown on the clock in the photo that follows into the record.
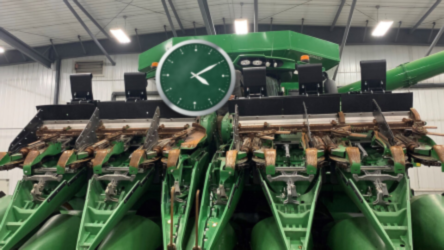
4:10
